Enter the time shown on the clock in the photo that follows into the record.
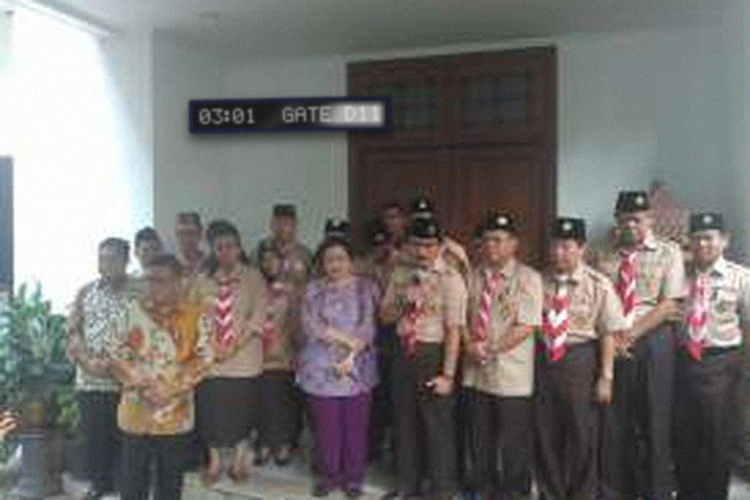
3:01
